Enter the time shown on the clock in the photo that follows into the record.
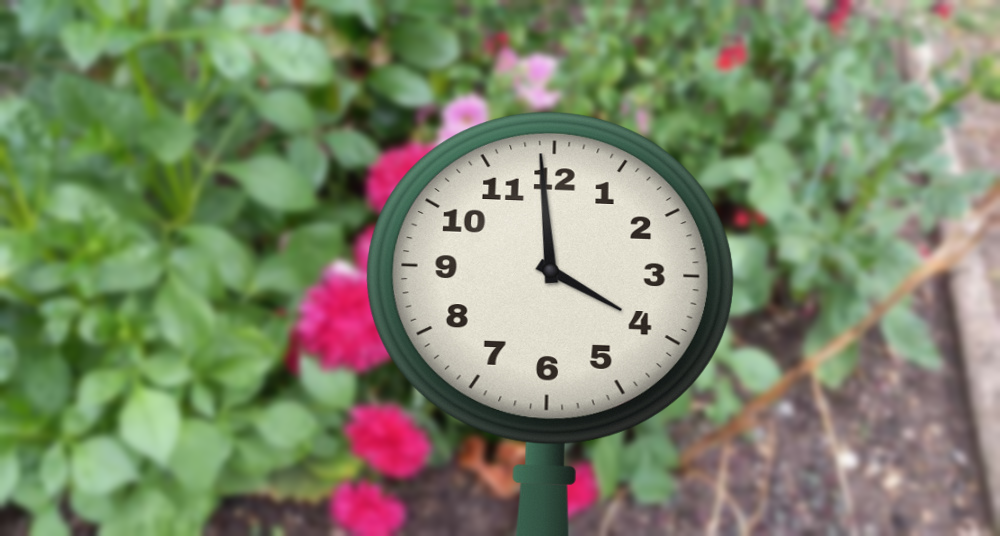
3:59
